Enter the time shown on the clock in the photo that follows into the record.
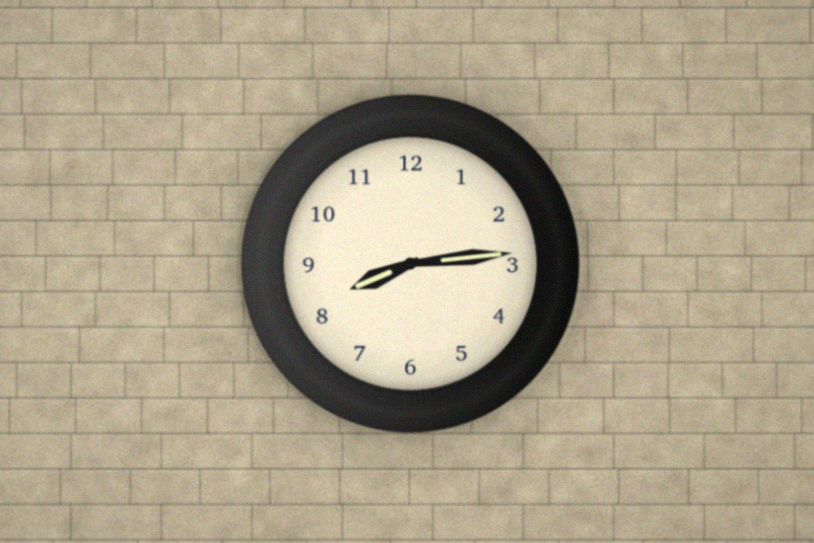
8:14
